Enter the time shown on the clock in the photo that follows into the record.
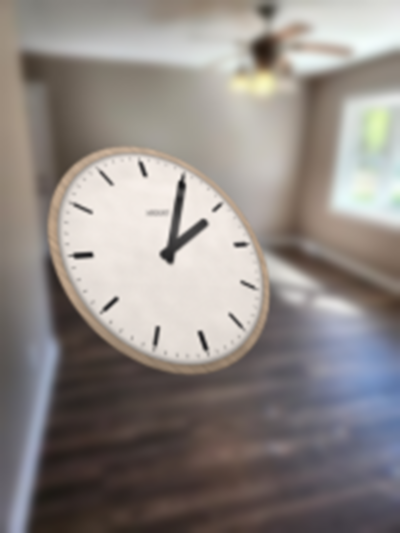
2:05
